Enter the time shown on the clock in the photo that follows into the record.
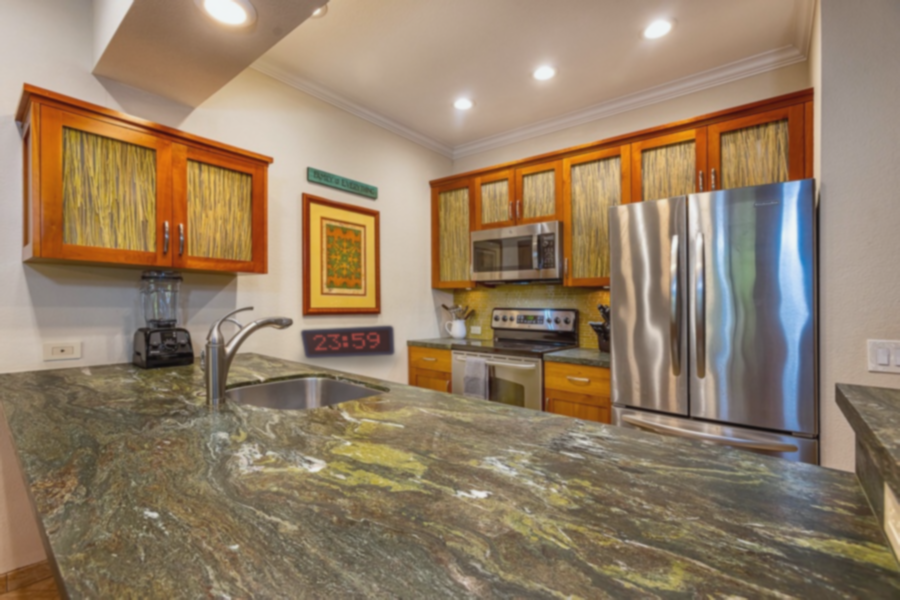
23:59
